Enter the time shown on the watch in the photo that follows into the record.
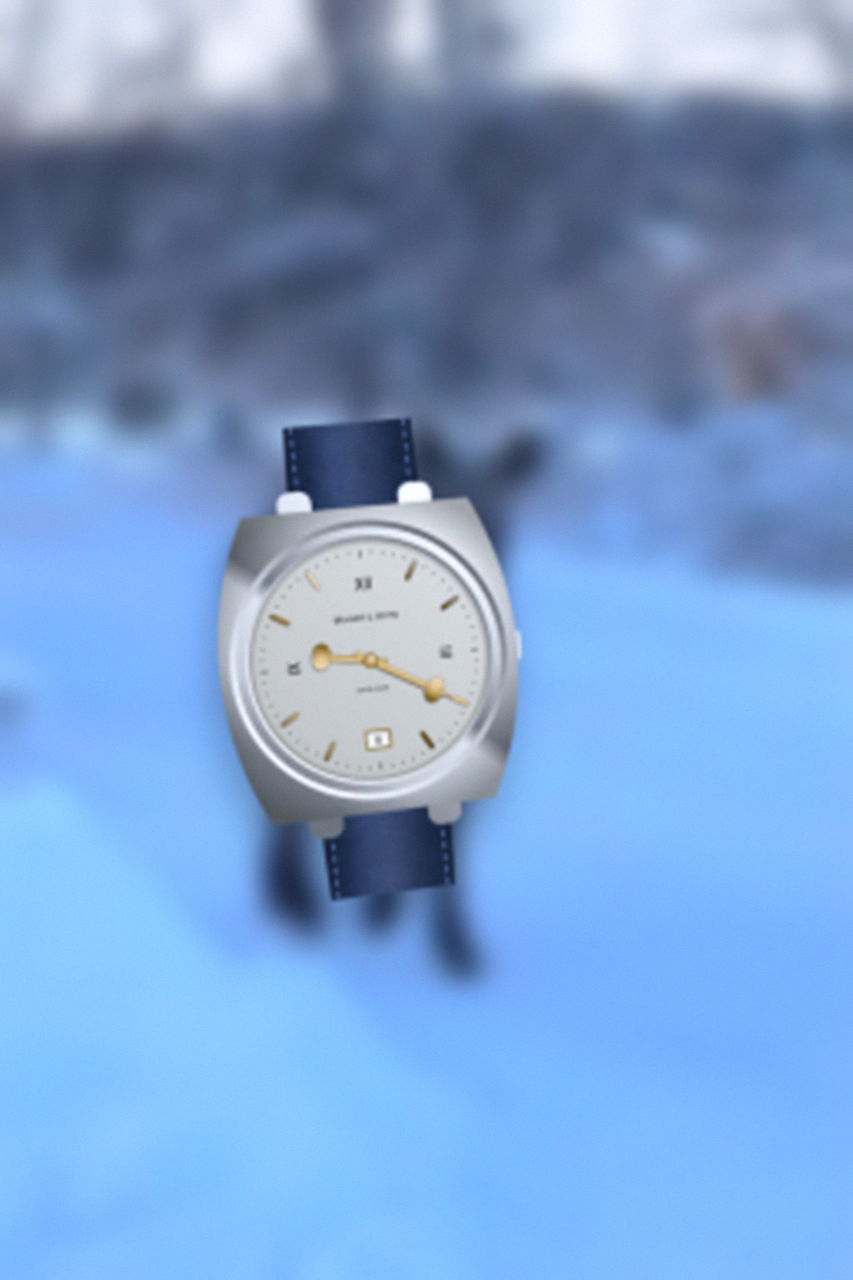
9:20
